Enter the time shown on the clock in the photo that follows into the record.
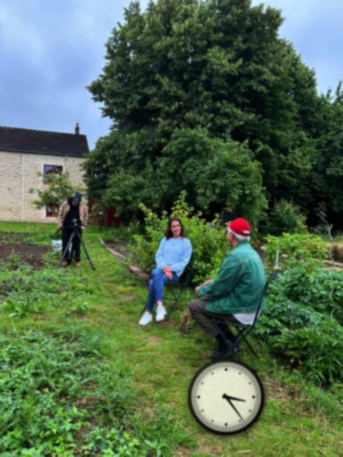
3:24
